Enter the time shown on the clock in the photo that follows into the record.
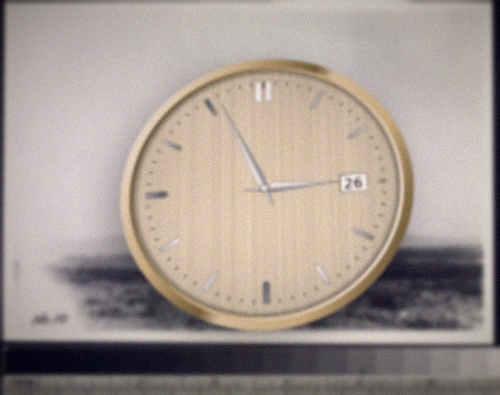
2:56
